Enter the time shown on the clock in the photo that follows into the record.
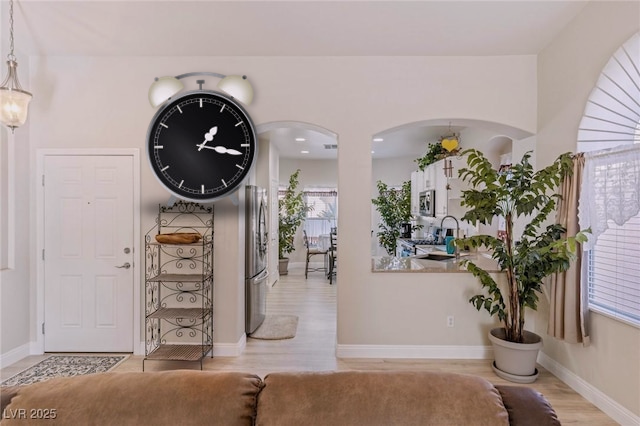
1:17
